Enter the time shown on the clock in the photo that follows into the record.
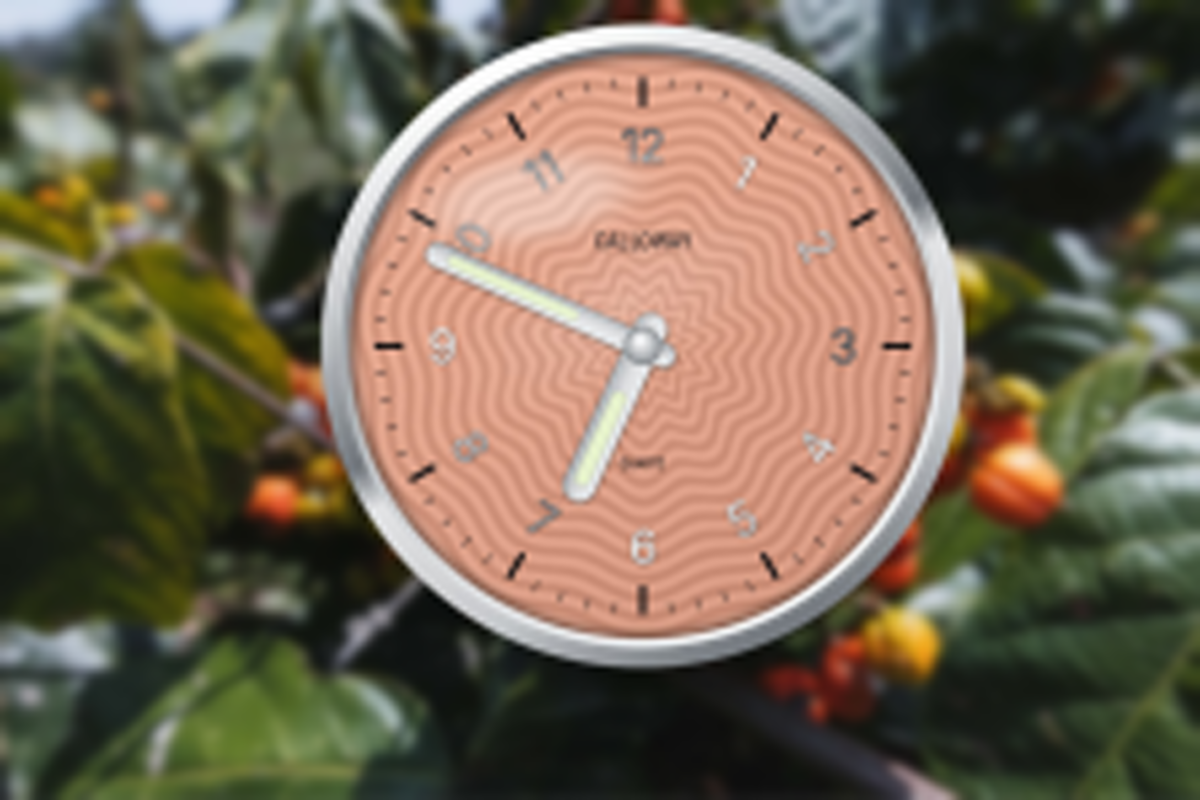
6:49
